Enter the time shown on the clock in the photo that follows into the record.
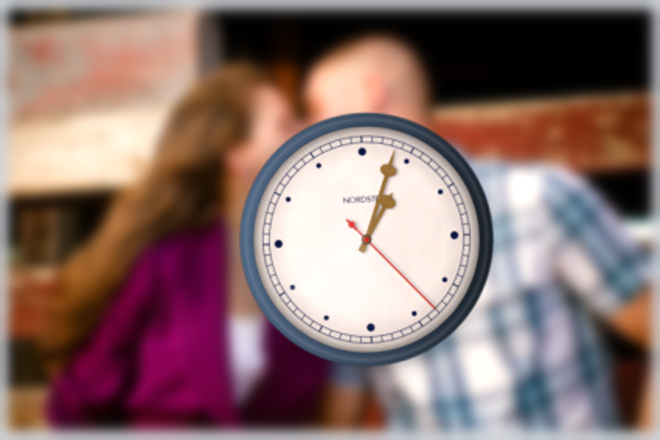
1:03:23
